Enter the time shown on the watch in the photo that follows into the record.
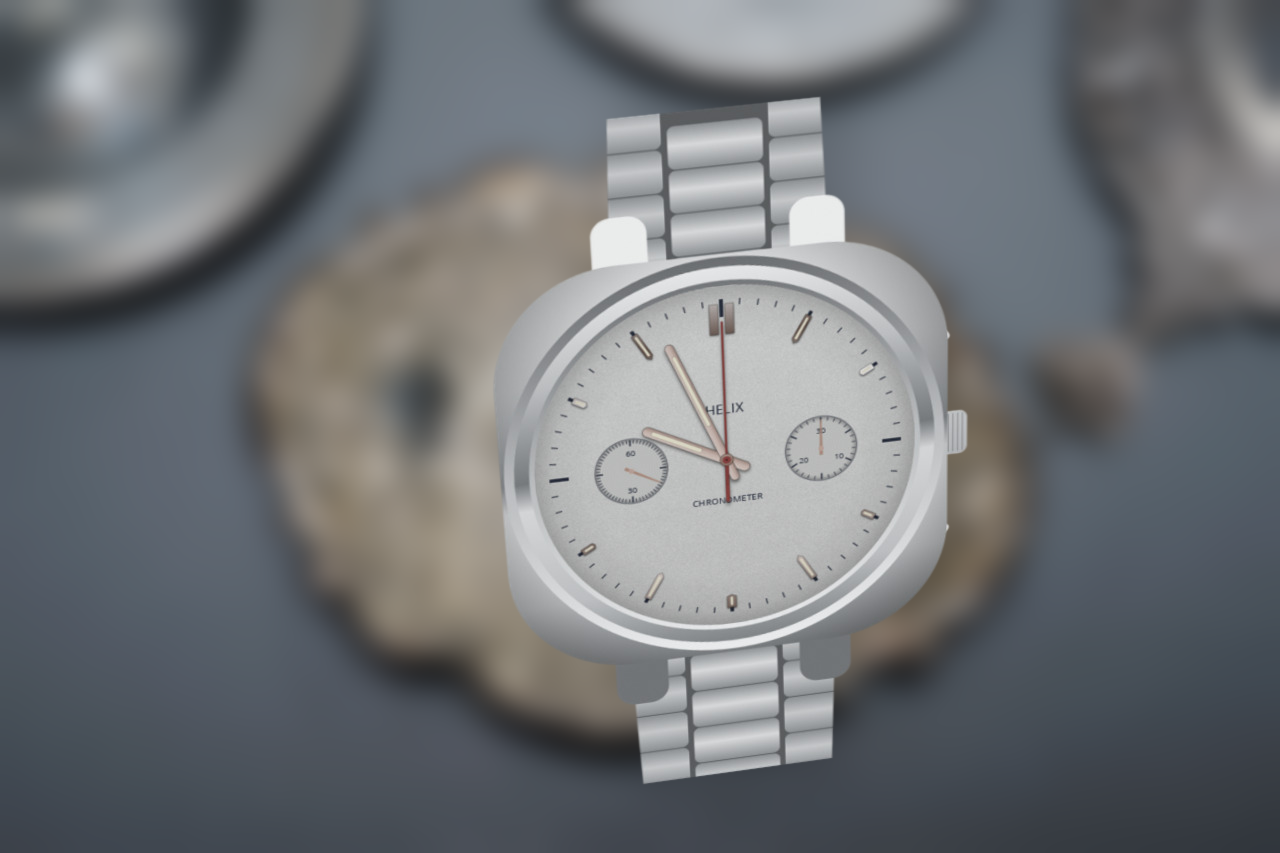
9:56:20
